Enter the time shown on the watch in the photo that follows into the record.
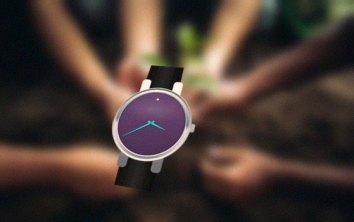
3:39
